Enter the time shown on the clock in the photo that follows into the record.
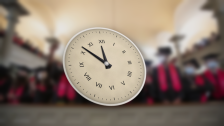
11:52
